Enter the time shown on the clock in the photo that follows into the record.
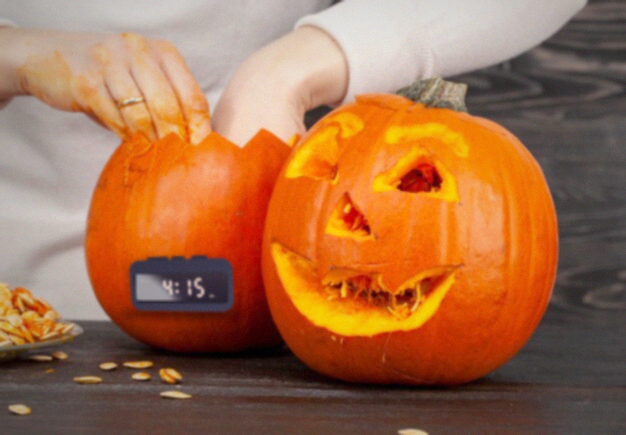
4:15
